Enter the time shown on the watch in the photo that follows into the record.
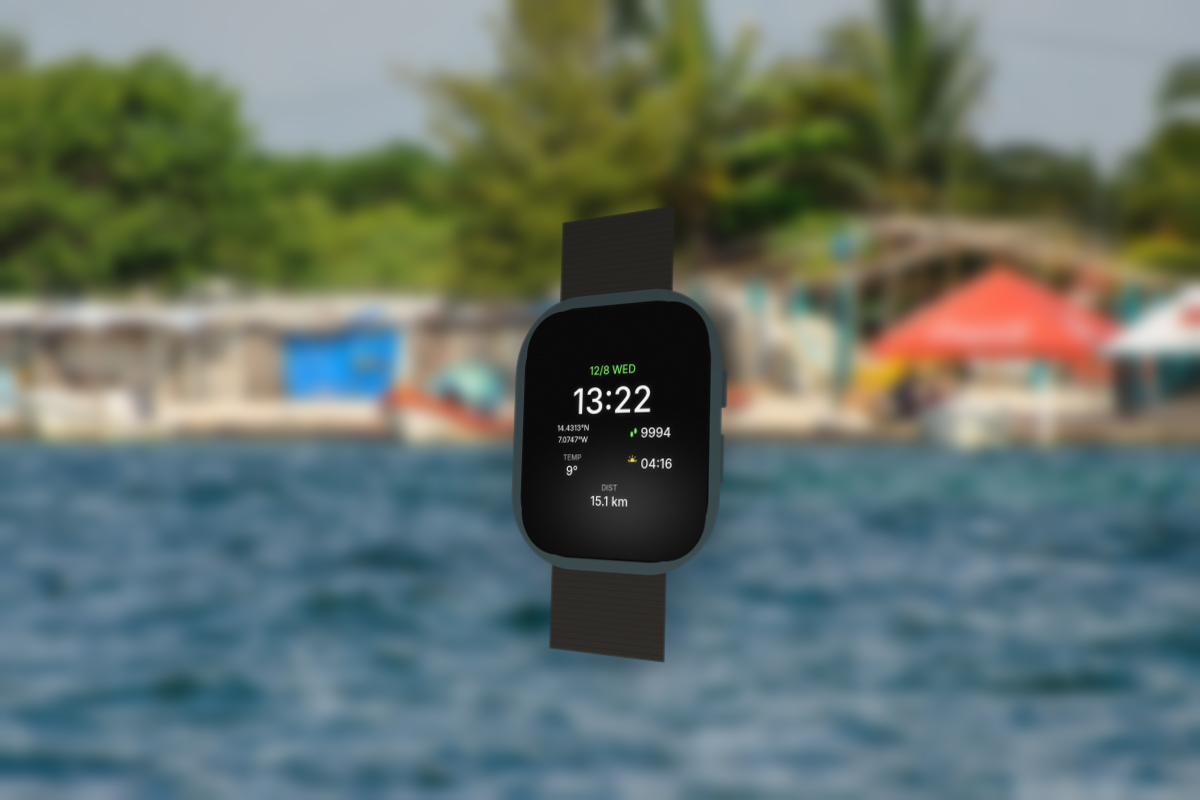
13:22
